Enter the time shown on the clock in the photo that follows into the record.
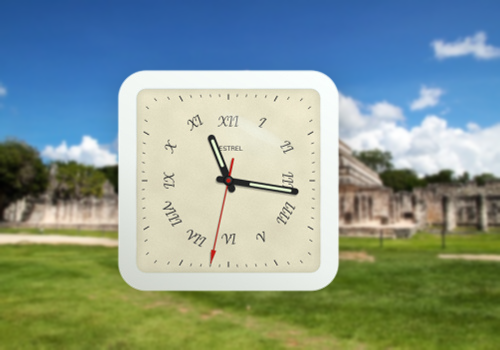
11:16:32
